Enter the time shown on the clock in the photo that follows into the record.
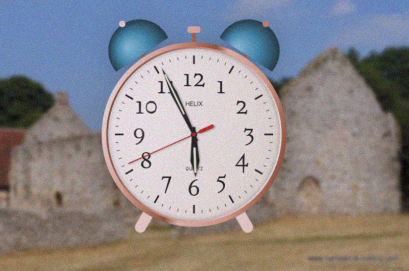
5:55:41
